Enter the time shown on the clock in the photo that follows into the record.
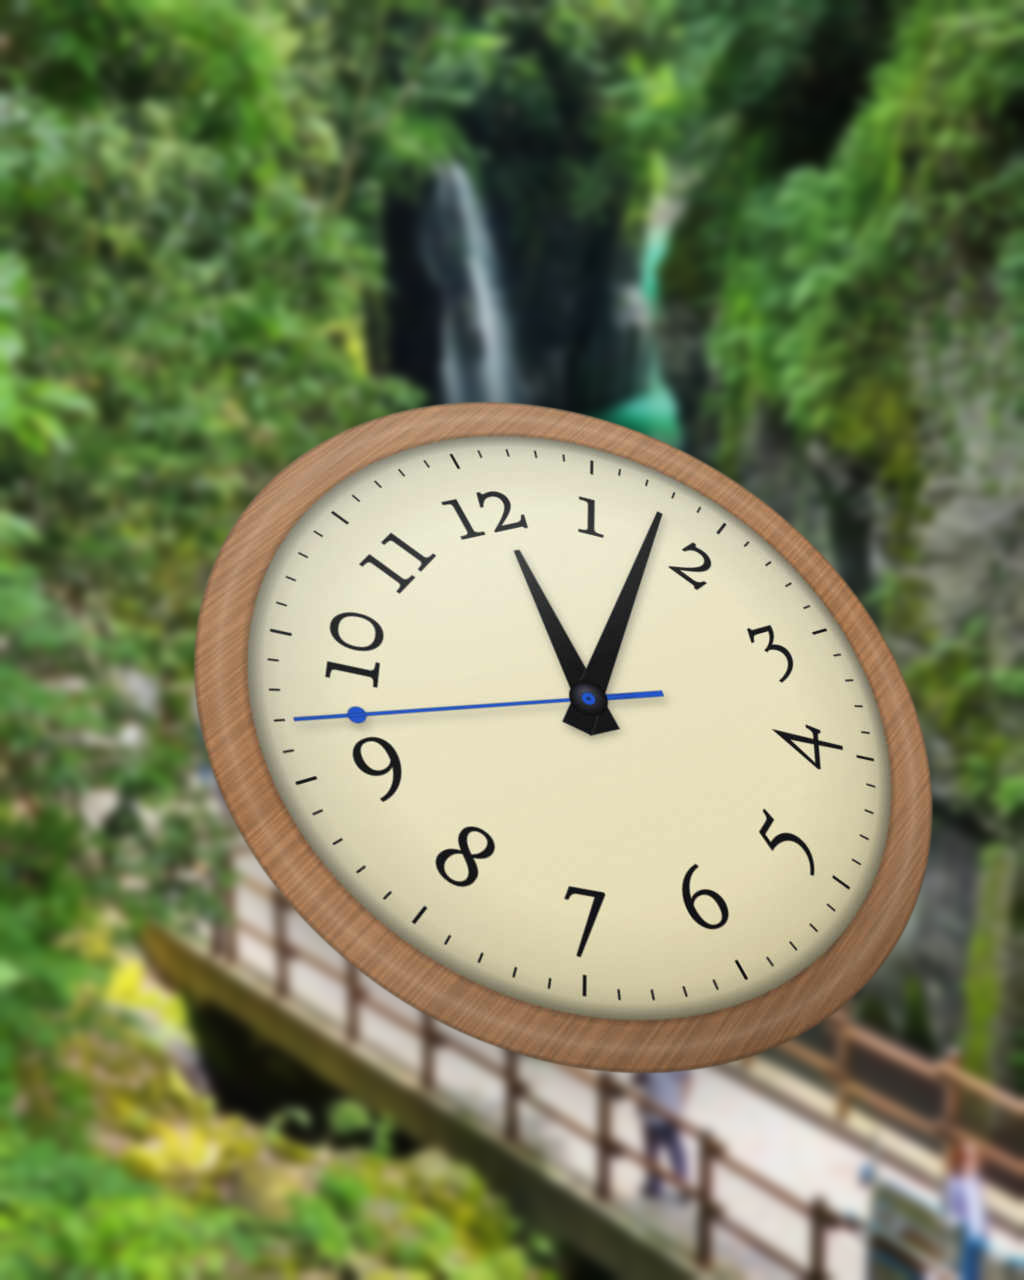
12:07:47
